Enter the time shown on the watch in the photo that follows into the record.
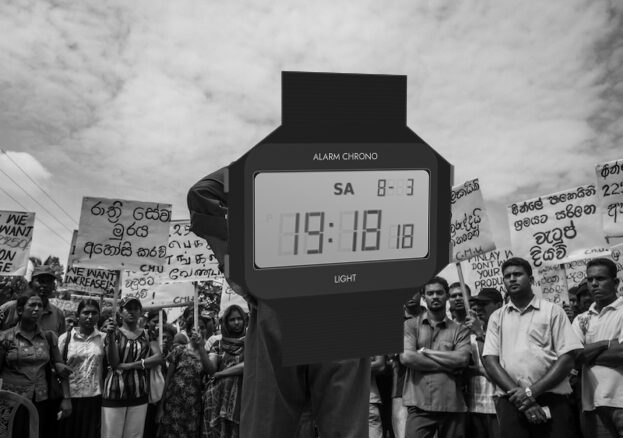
19:18:18
